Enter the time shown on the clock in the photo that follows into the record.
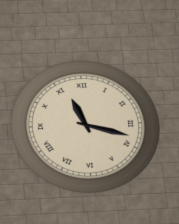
11:18
